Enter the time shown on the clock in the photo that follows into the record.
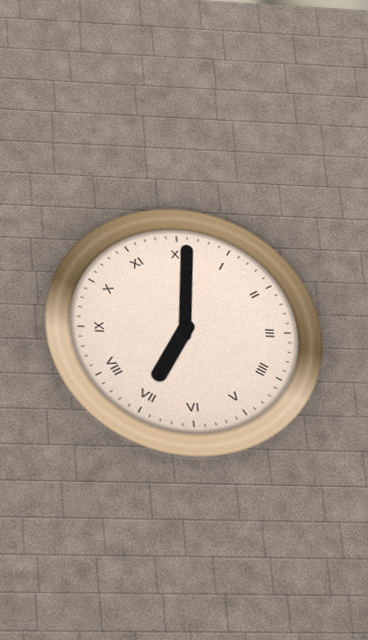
7:01
